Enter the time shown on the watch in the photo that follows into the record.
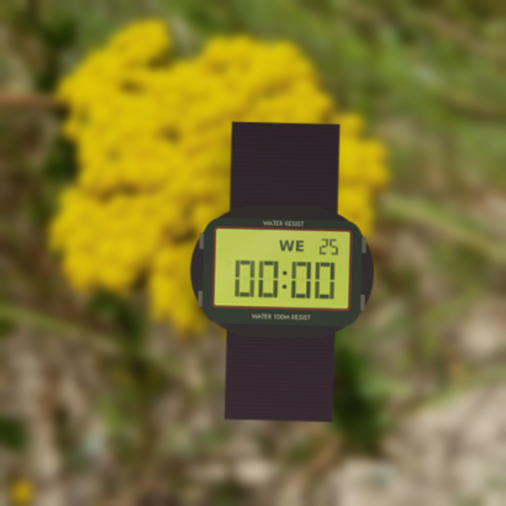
0:00
